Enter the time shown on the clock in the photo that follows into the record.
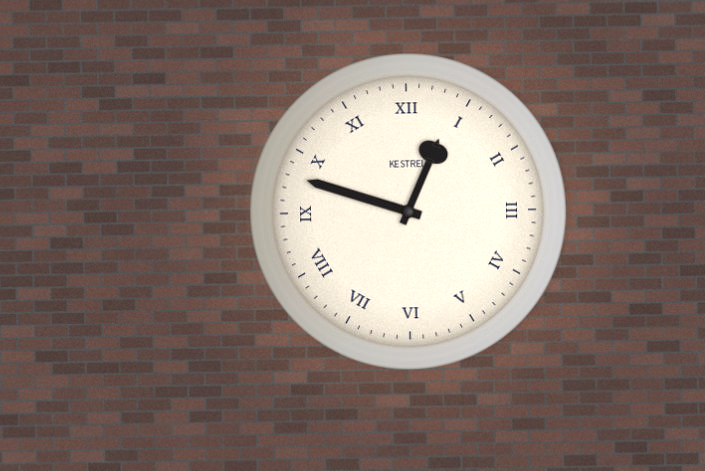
12:48
